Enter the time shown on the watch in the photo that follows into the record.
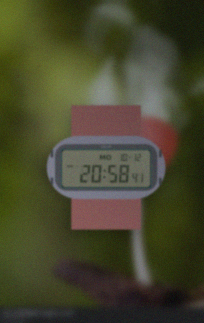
20:58
